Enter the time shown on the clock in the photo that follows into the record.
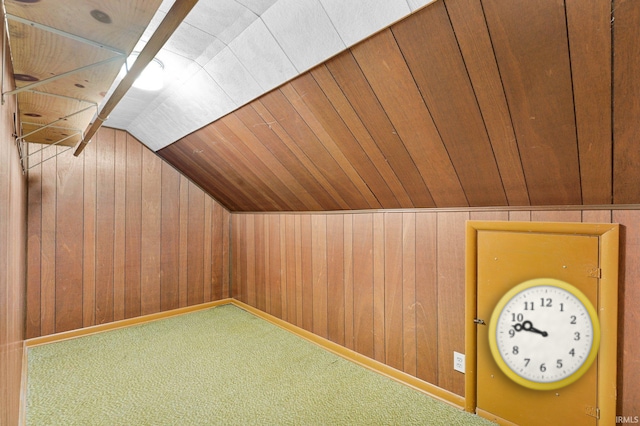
9:47
